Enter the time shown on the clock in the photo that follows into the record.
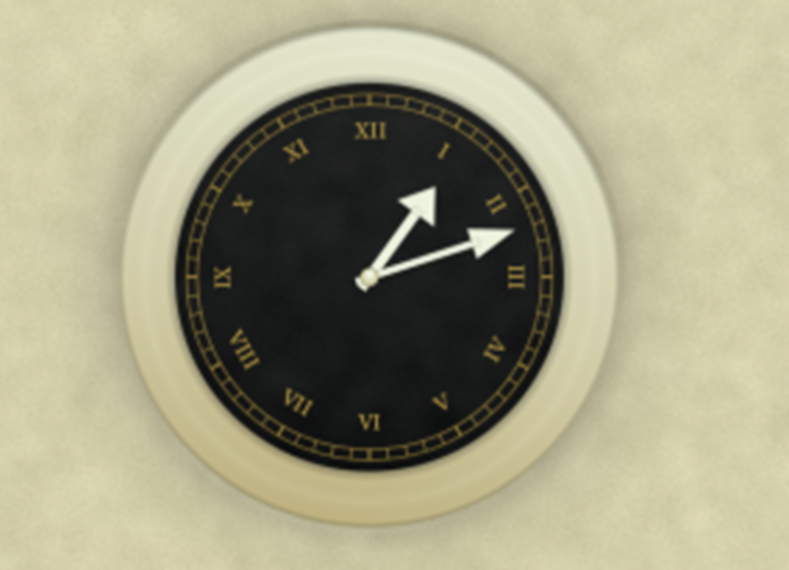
1:12
